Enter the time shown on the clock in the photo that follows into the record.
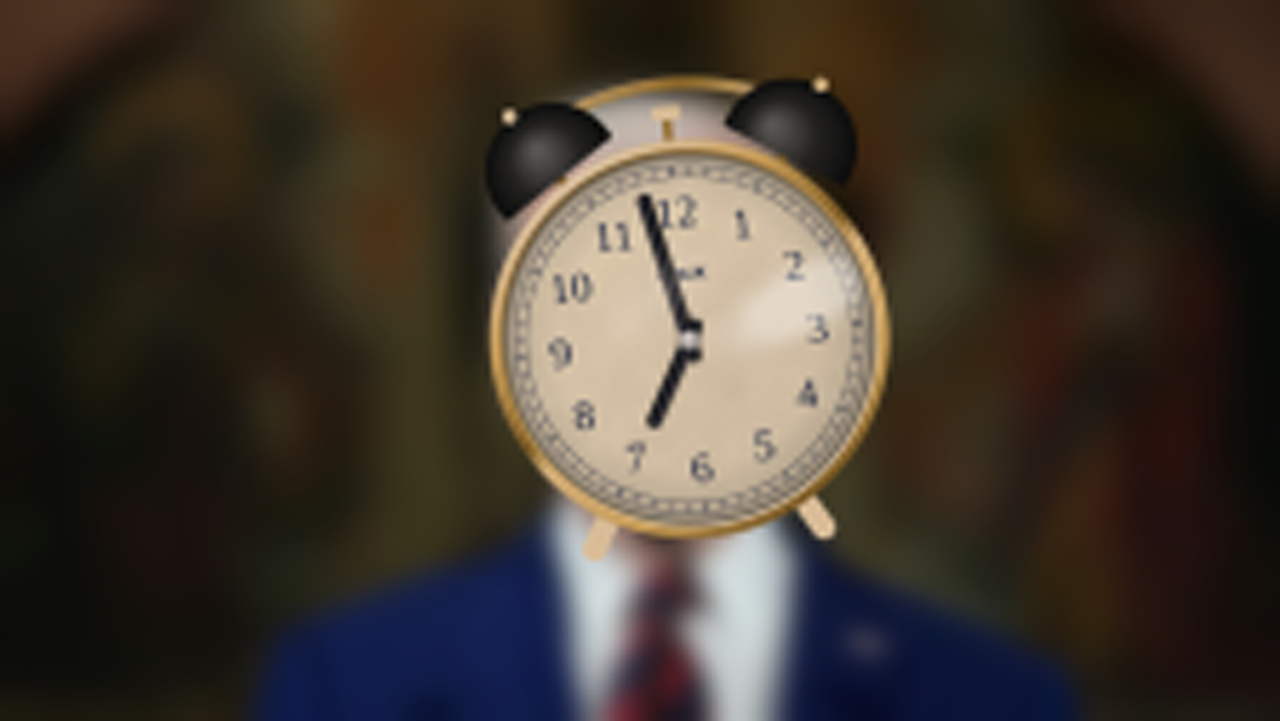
6:58
